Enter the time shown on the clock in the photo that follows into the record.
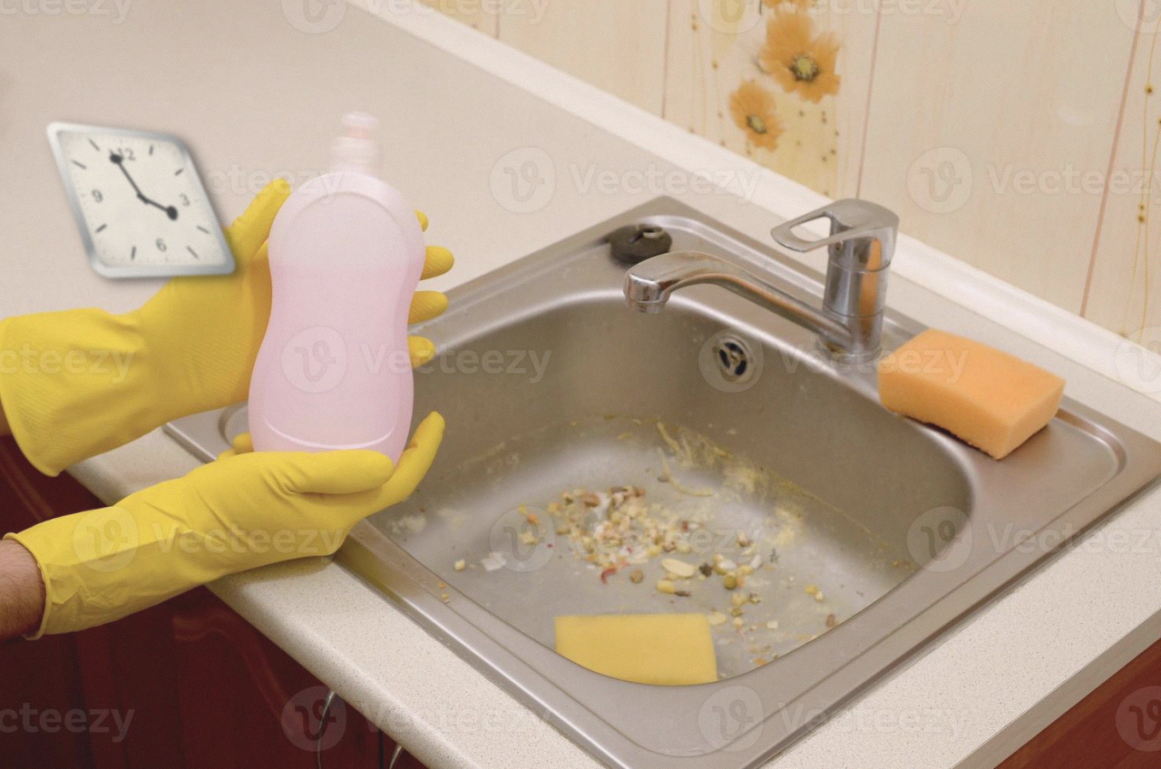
3:57
